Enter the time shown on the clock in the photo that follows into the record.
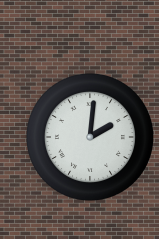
2:01
